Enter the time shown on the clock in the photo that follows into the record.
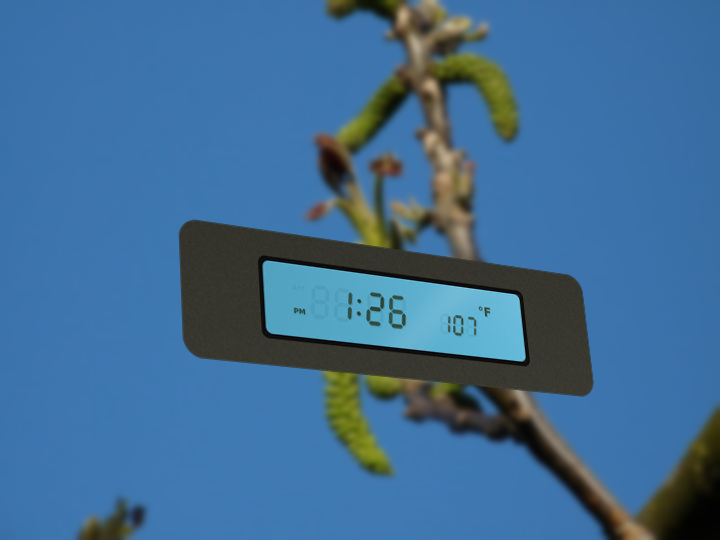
1:26
